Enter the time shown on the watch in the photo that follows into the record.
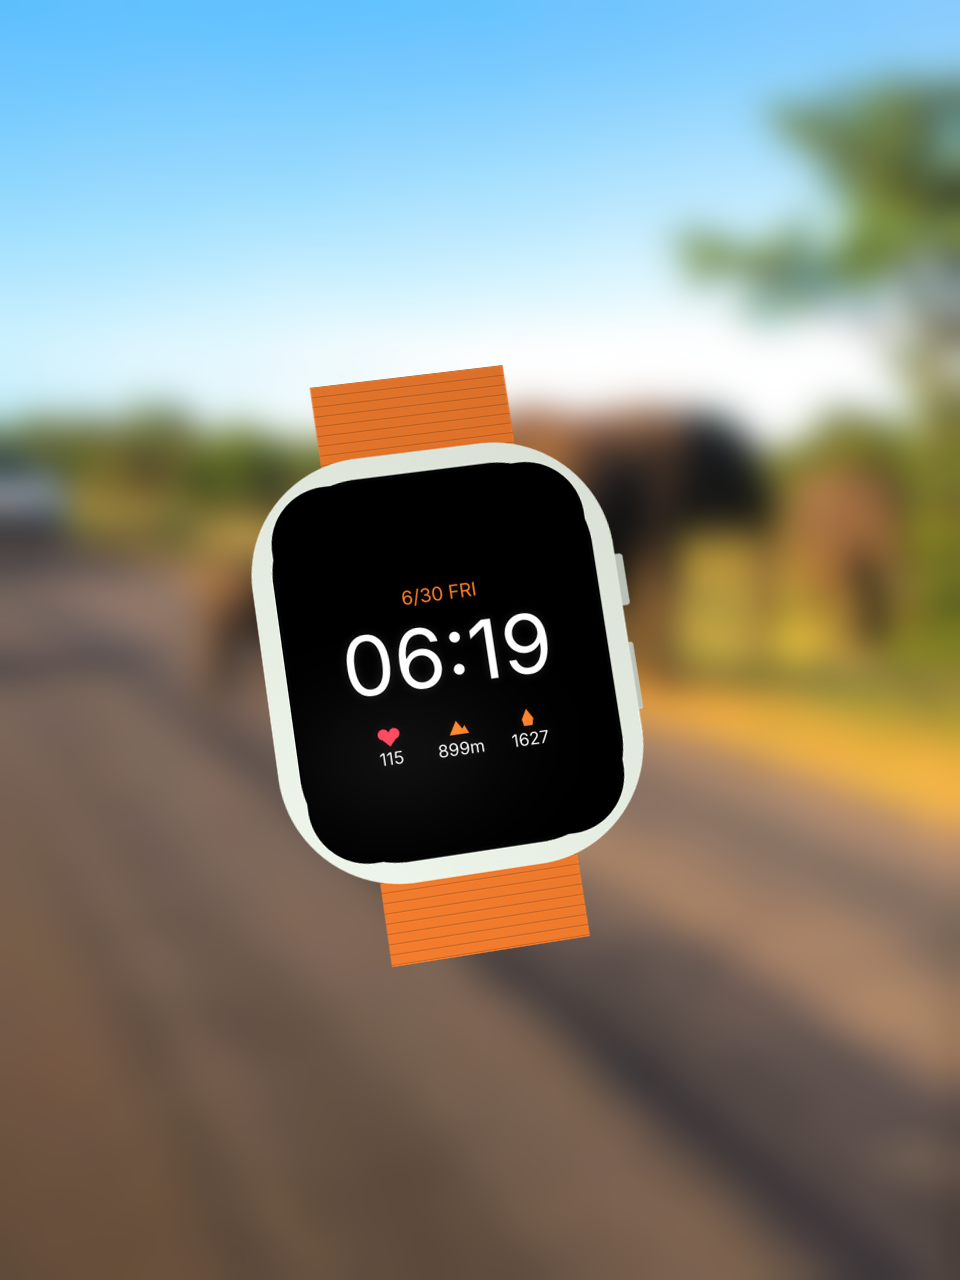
6:19
